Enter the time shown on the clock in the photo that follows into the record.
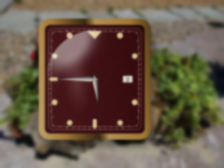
5:45
